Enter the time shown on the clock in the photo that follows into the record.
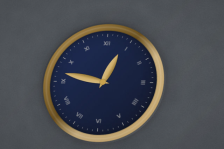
12:47
